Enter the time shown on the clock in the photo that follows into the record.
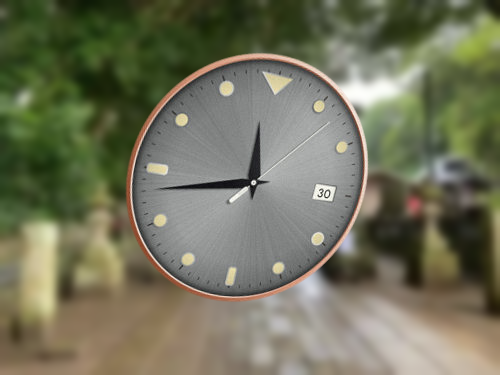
11:43:07
